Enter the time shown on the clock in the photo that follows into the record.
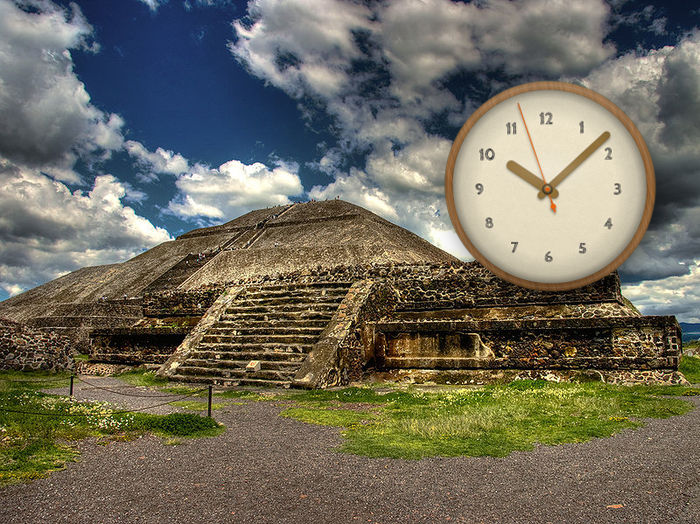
10:07:57
